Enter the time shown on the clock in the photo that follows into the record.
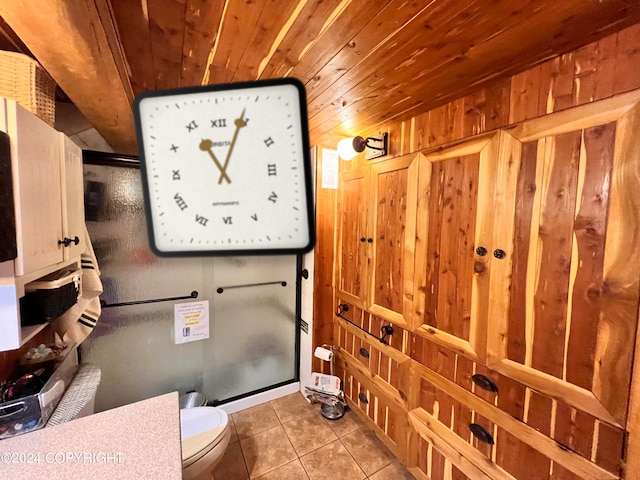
11:04
